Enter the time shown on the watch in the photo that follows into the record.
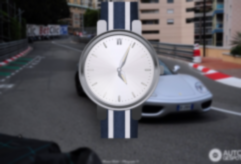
5:04
